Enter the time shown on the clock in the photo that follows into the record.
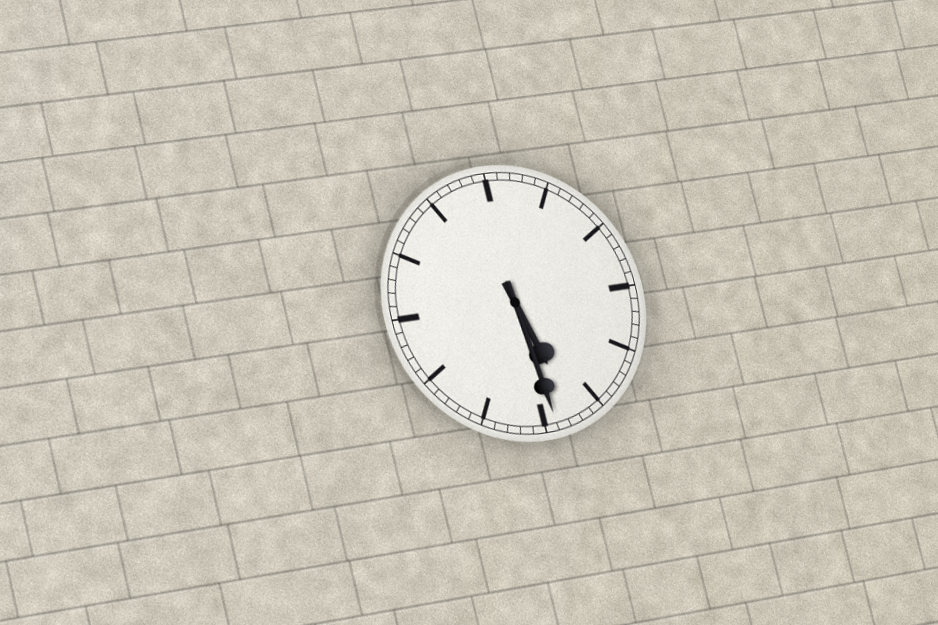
5:29
